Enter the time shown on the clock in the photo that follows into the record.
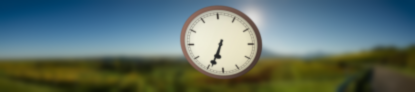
6:34
